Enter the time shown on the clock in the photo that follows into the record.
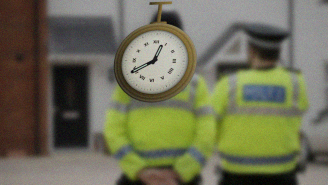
12:40
